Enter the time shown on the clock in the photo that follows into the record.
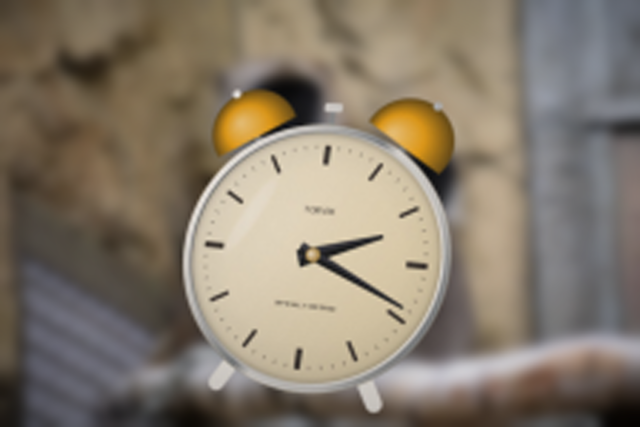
2:19
